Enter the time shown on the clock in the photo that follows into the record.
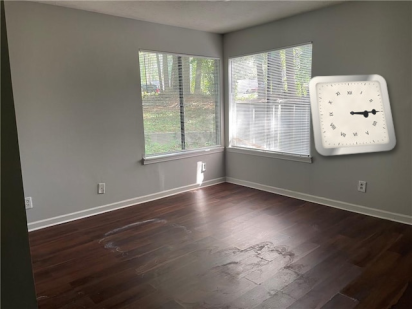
3:15
